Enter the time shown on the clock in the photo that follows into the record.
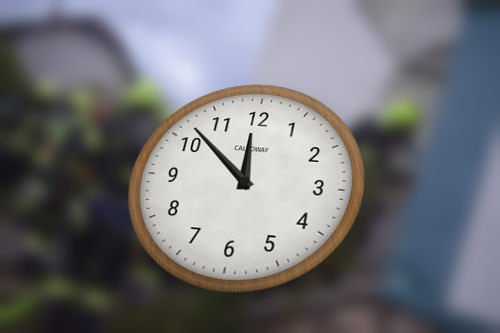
11:52
